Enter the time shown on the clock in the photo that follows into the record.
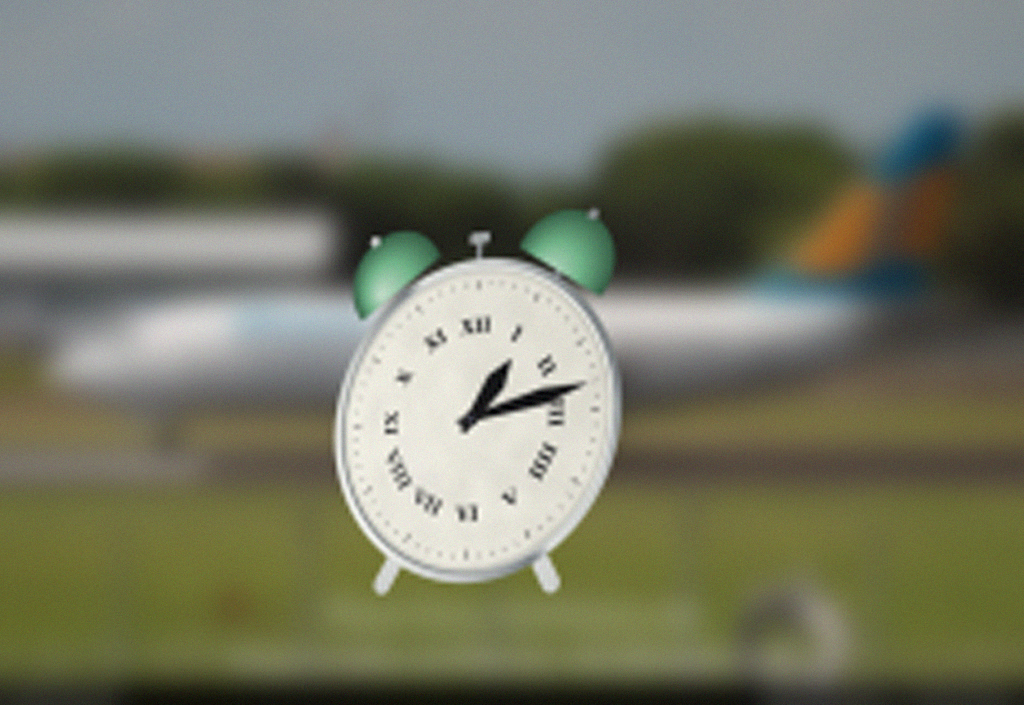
1:13
